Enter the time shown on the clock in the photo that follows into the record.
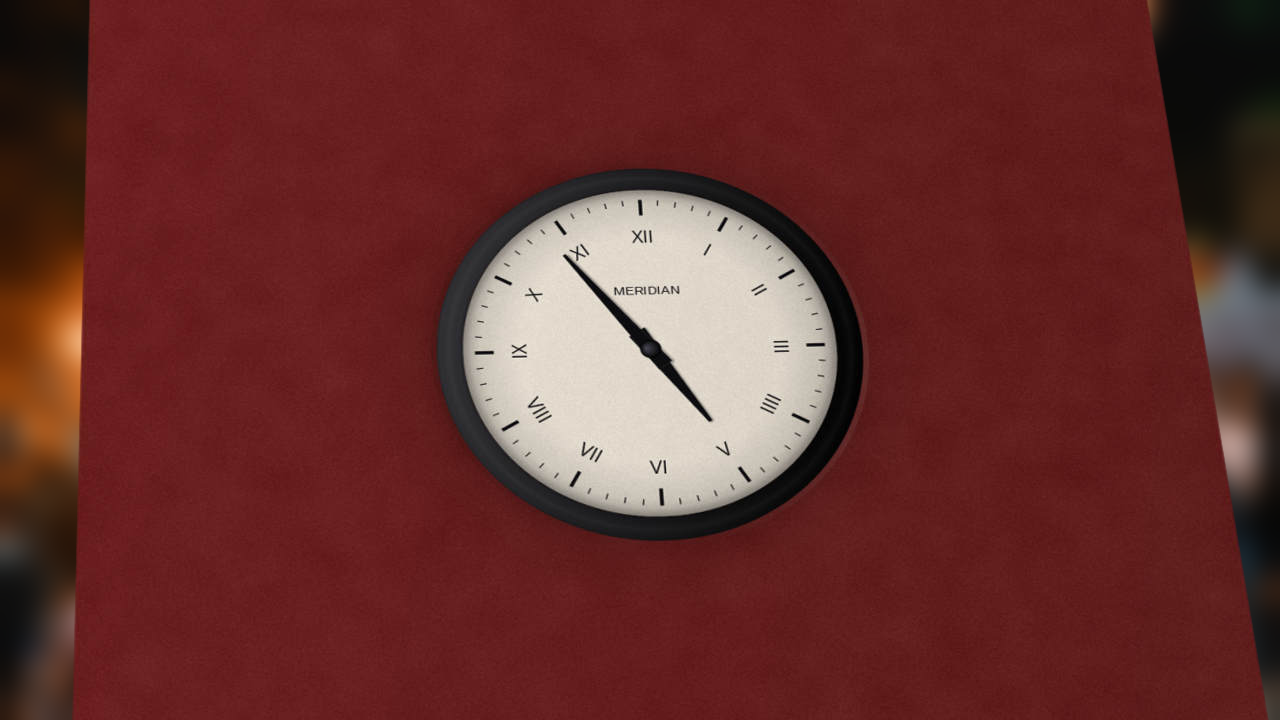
4:54
